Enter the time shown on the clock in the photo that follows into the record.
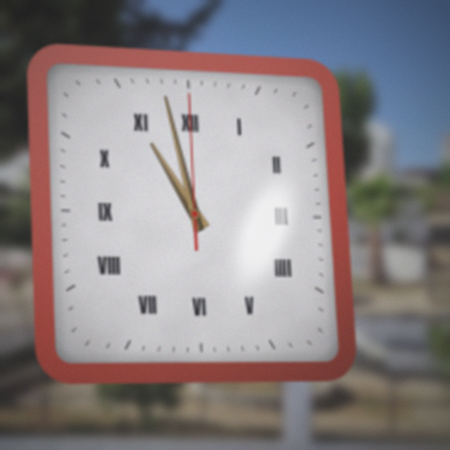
10:58:00
